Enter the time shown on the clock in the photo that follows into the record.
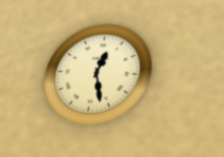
12:27
